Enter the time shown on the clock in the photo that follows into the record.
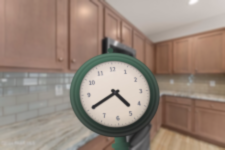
4:40
